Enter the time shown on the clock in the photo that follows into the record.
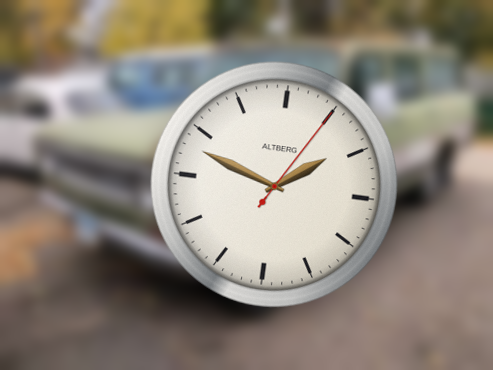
1:48:05
